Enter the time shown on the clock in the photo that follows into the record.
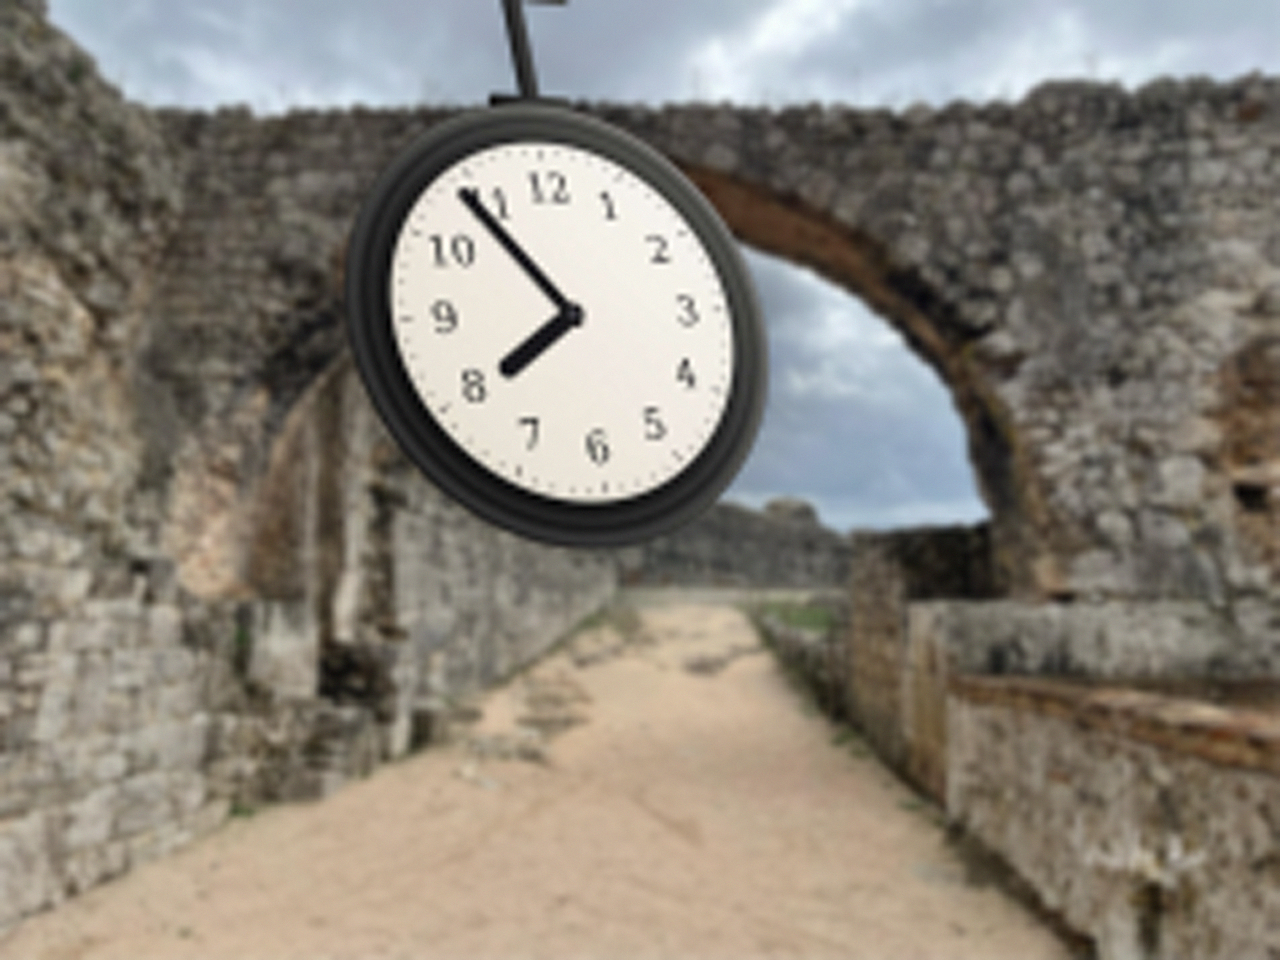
7:54
